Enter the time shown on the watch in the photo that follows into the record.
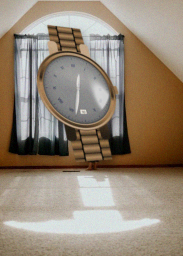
12:33
